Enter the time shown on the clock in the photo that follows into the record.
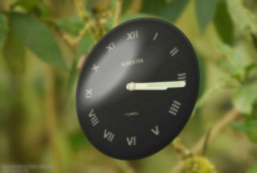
3:16
